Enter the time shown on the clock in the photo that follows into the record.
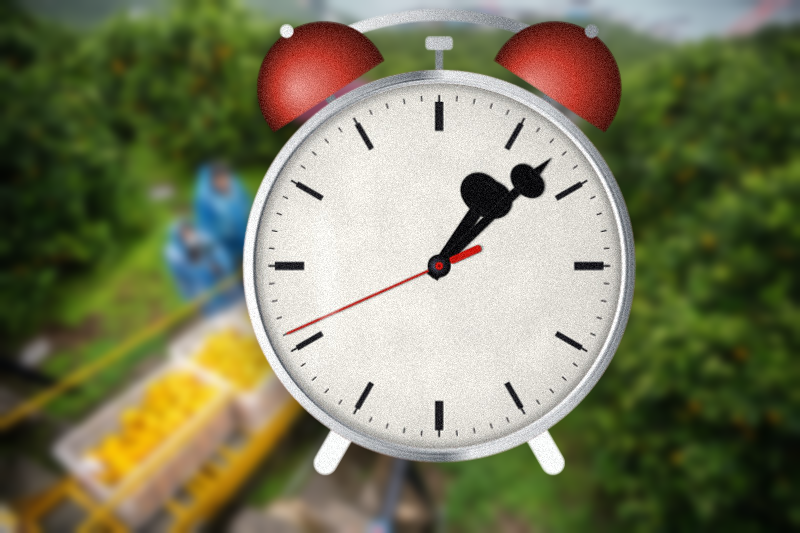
1:07:41
